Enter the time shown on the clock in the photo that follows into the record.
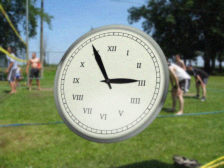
2:55
